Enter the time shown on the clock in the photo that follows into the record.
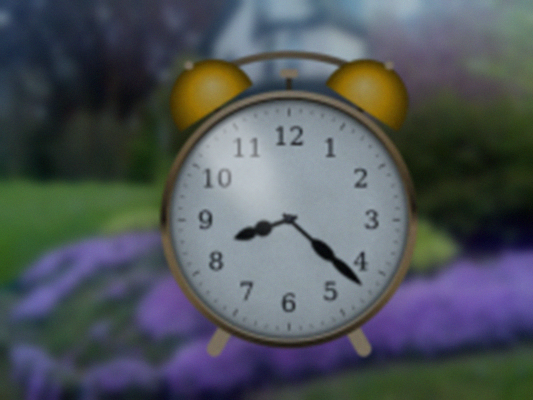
8:22
